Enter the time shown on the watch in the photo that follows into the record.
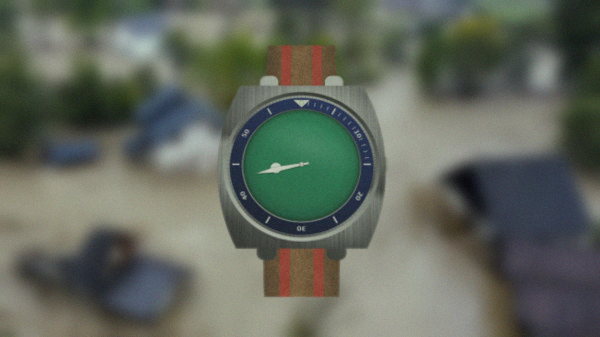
8:43
